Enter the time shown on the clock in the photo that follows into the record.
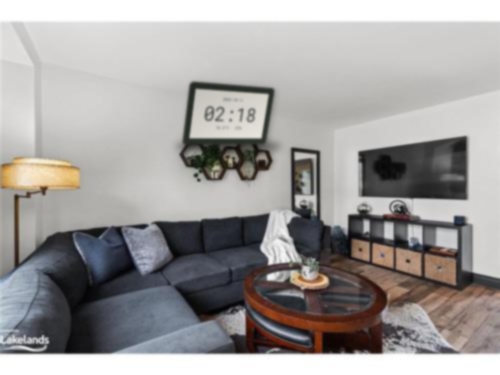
2:18
